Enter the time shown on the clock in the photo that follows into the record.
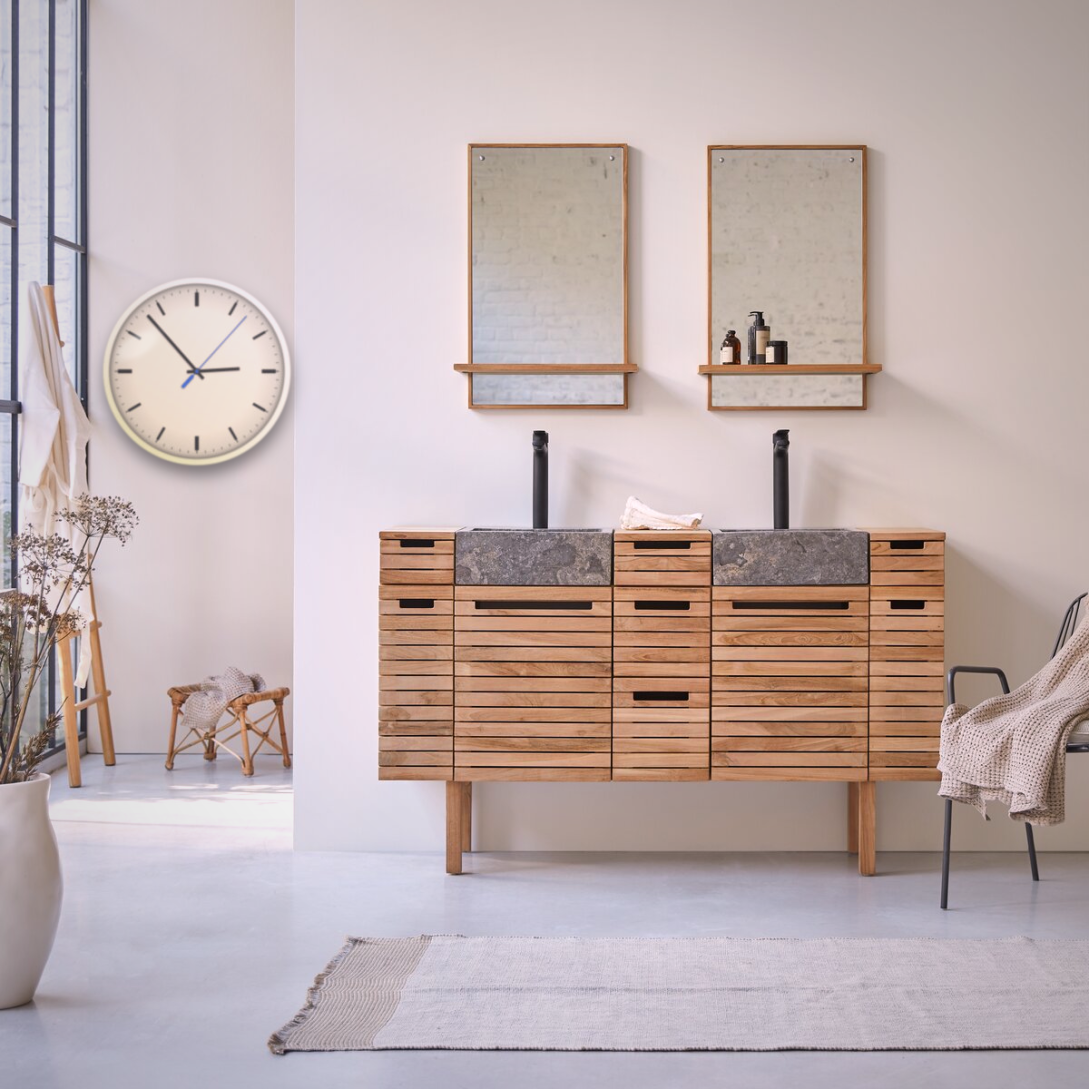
2:53:07
